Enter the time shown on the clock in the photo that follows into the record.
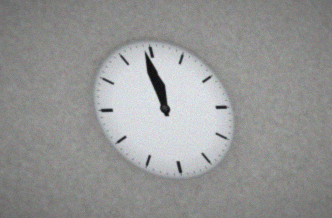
11:59
